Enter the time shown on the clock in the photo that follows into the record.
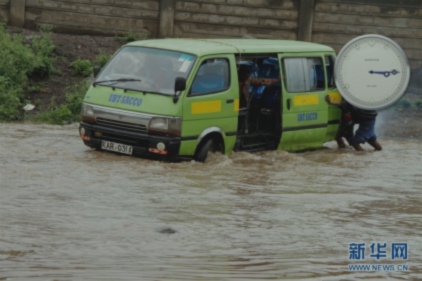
3:15
